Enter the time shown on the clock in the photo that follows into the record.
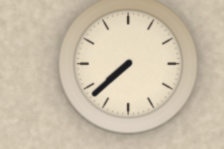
7:38
